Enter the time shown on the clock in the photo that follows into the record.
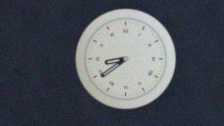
8:39
